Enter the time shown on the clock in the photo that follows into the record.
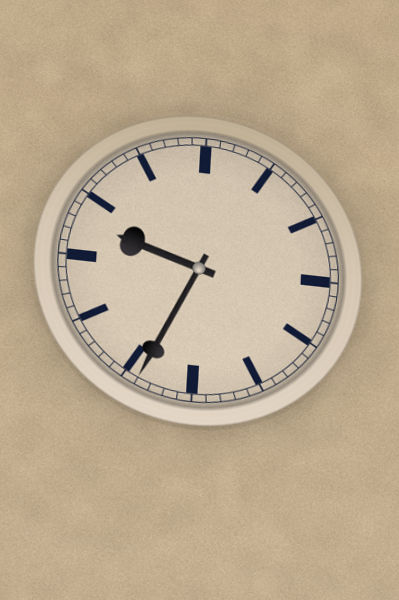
9:34
